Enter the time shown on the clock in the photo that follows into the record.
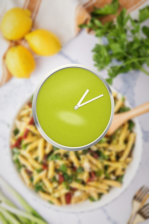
1:11
